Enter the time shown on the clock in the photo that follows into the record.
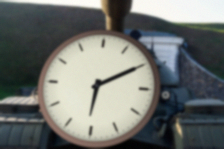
6:10
